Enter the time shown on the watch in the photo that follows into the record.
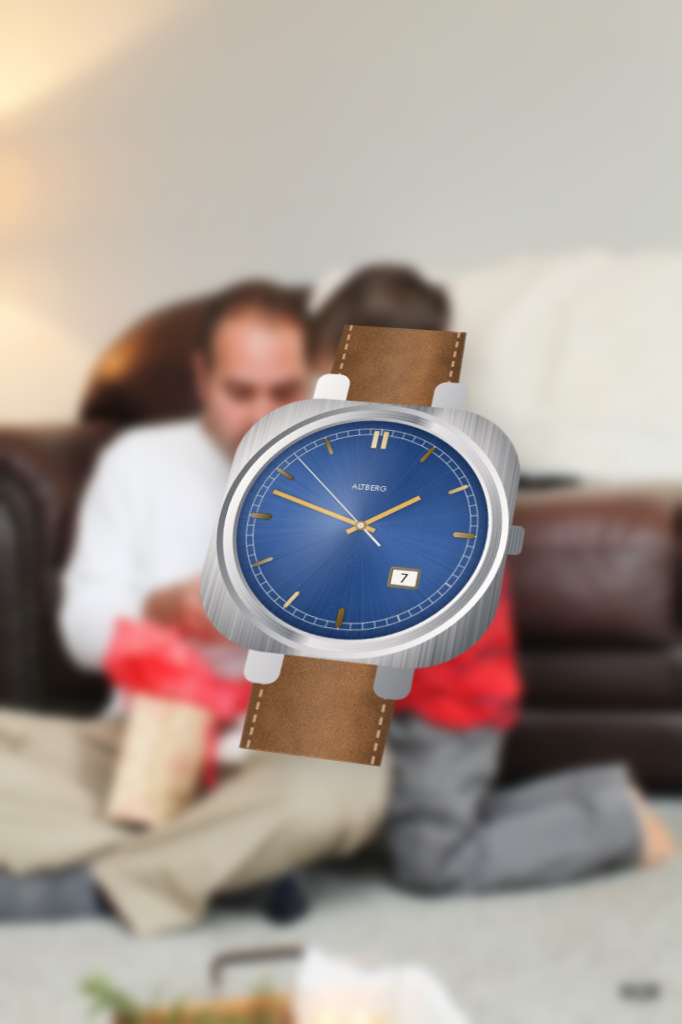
1:47:52
